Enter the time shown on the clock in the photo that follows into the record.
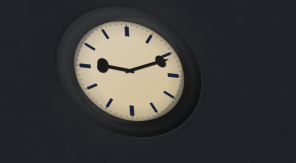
9:11
